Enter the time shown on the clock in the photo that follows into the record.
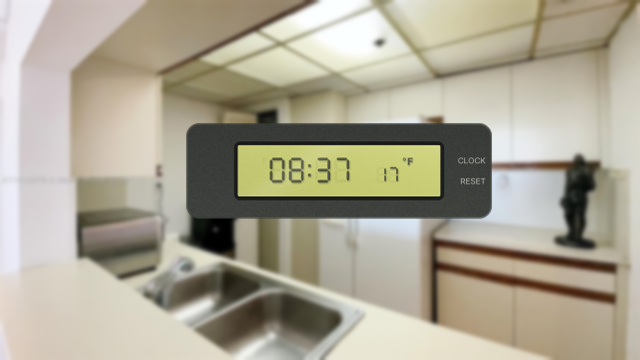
8:37
